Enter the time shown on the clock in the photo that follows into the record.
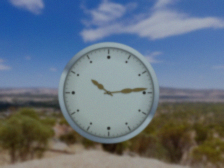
10:14
